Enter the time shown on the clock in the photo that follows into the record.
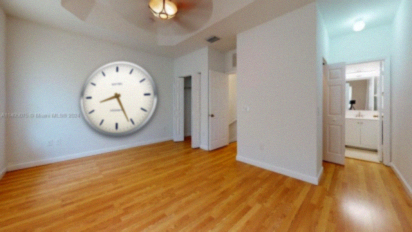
8:26
